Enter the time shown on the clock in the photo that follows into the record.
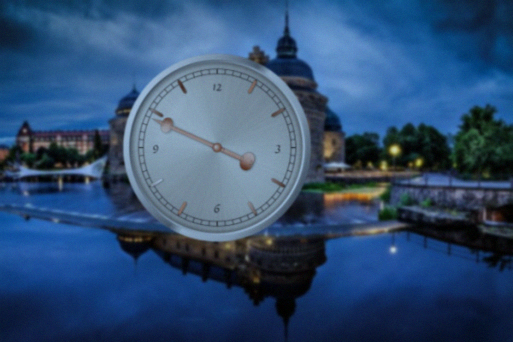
3:49
